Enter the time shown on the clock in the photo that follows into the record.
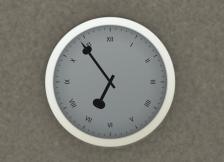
6:54
